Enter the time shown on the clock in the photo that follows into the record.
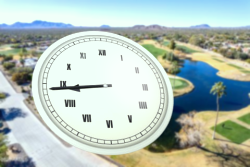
8:44
